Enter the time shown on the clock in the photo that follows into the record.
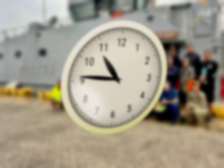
10:46
